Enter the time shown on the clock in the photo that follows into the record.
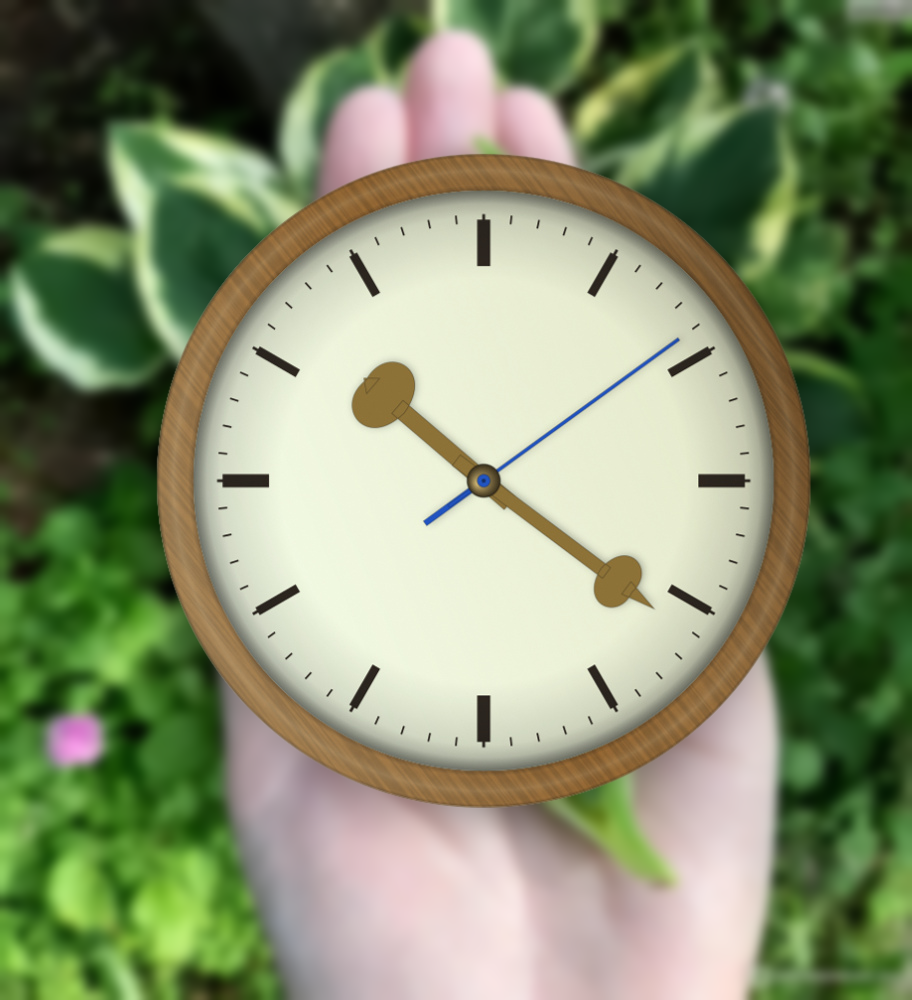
10:21:09
